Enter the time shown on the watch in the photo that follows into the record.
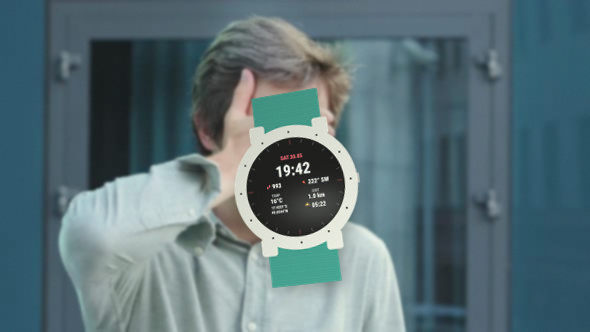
19:42
